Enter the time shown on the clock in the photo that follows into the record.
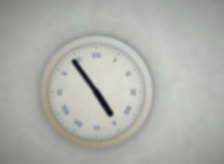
4:54
